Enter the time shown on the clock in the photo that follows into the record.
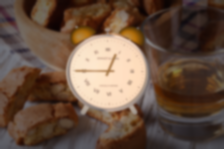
12:45
